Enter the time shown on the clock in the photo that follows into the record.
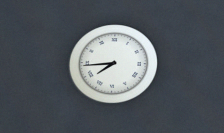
7:44
